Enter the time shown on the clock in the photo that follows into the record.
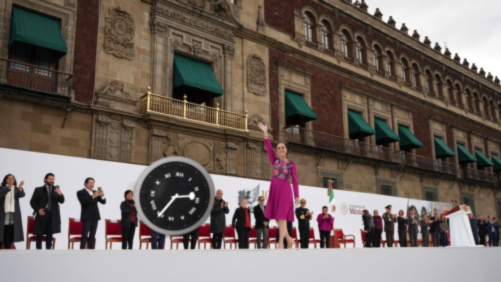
2:35
